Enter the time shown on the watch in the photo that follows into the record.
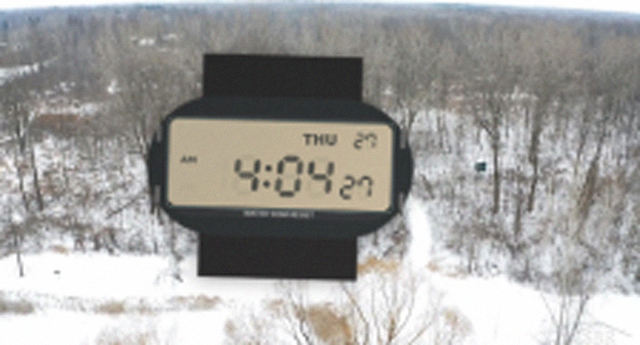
4:04:27
